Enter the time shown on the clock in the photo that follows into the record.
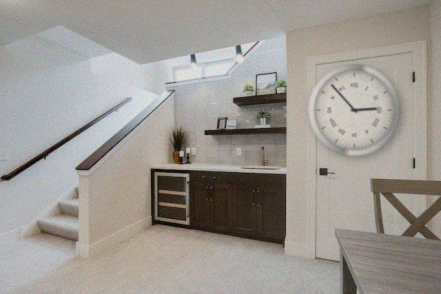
2:53
